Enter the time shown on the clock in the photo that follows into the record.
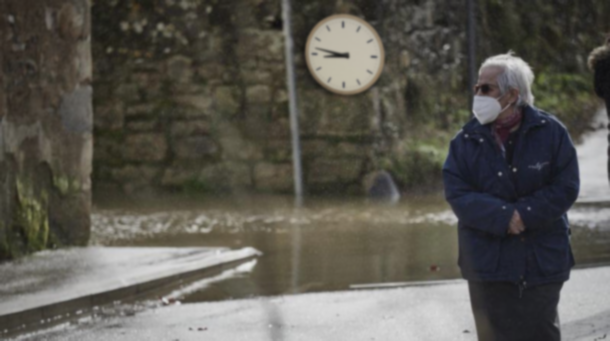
8:47
